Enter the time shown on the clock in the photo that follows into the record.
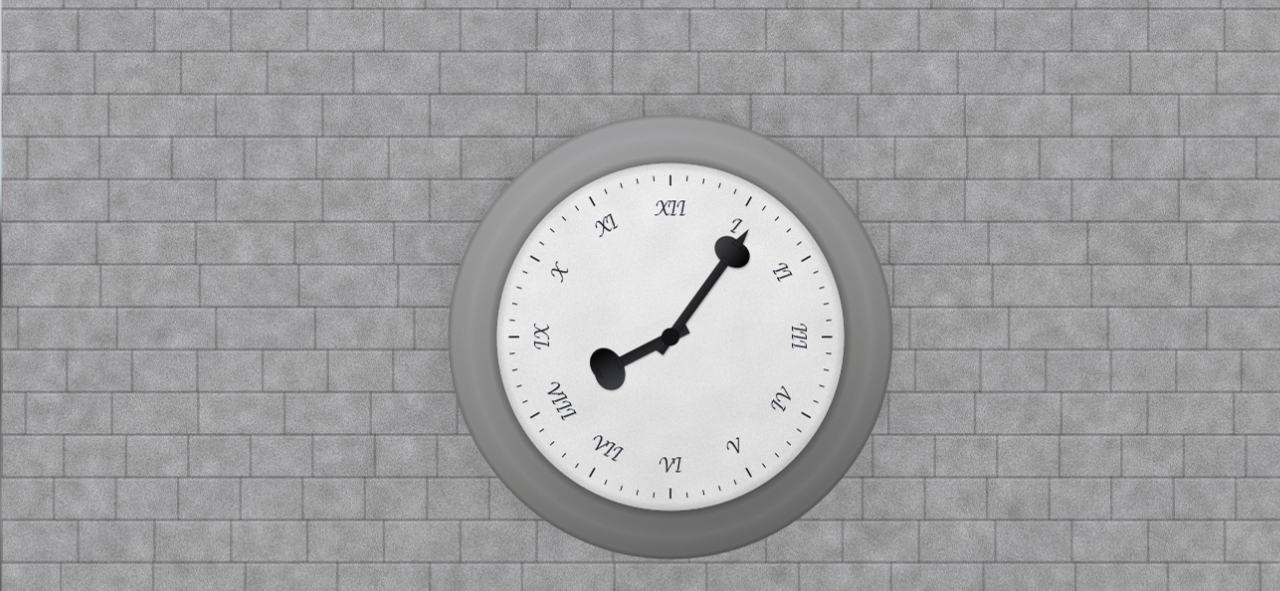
8:06
